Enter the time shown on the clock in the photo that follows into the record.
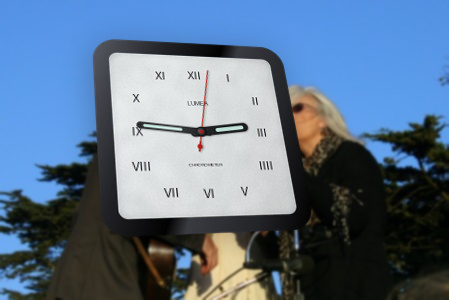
2:46:02
